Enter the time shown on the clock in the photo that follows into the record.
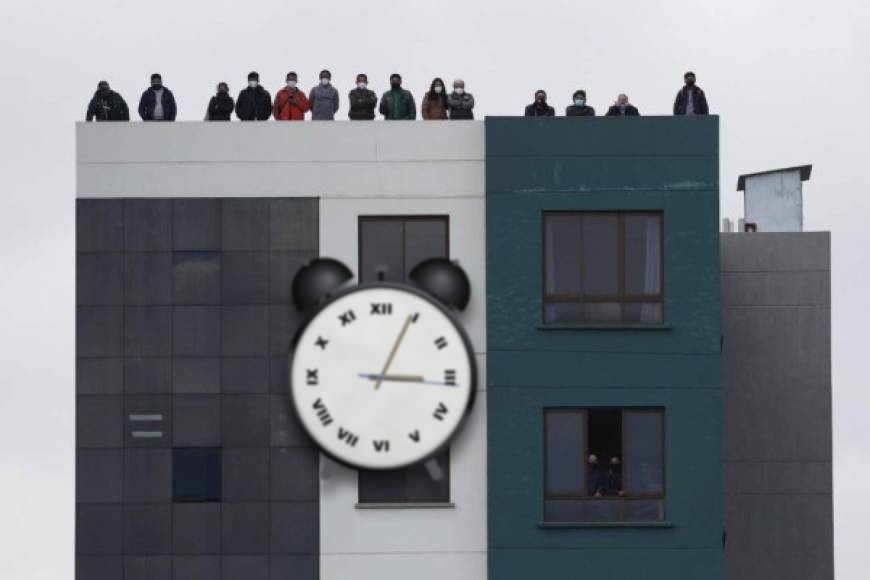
3:04:16
